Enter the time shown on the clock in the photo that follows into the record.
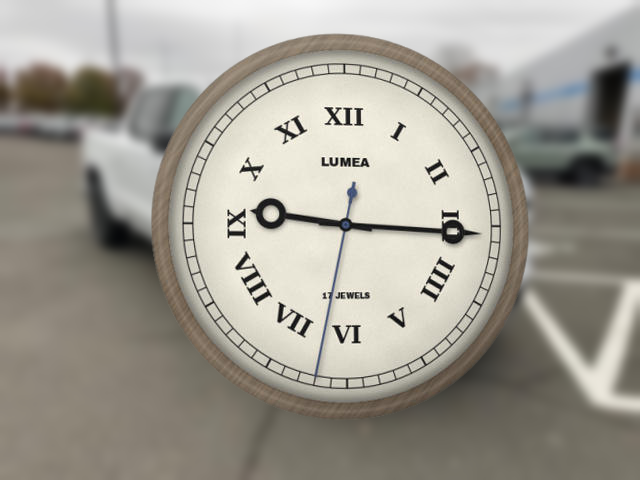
9:15:32
